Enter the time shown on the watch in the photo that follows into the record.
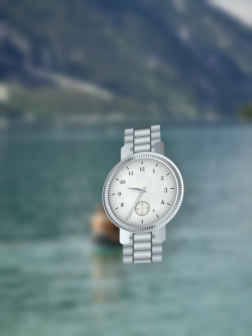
9:35
